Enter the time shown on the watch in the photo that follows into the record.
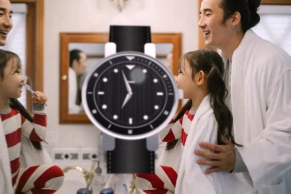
6:57
